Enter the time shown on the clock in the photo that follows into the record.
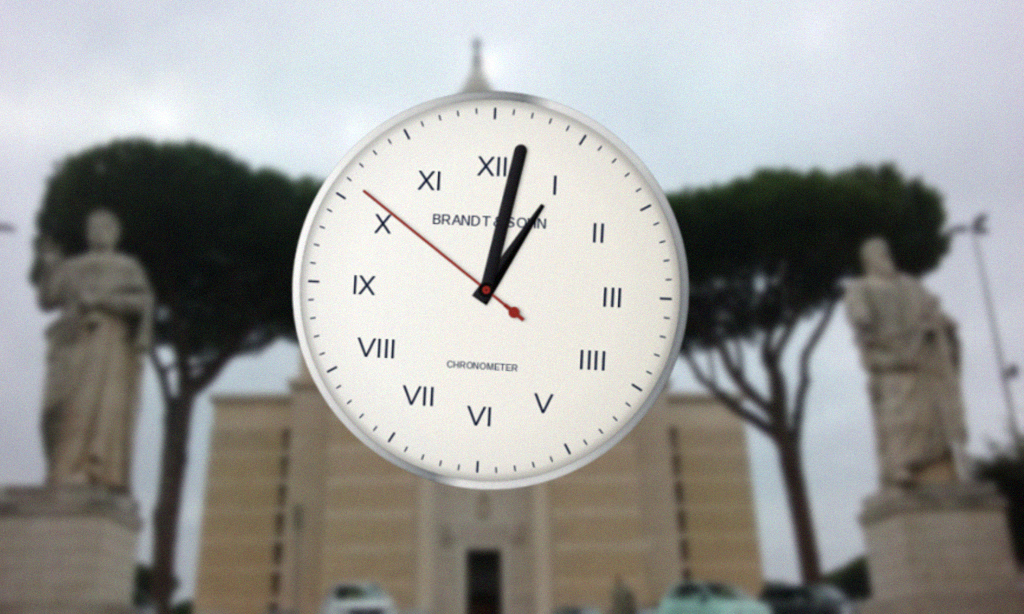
1:01:51
